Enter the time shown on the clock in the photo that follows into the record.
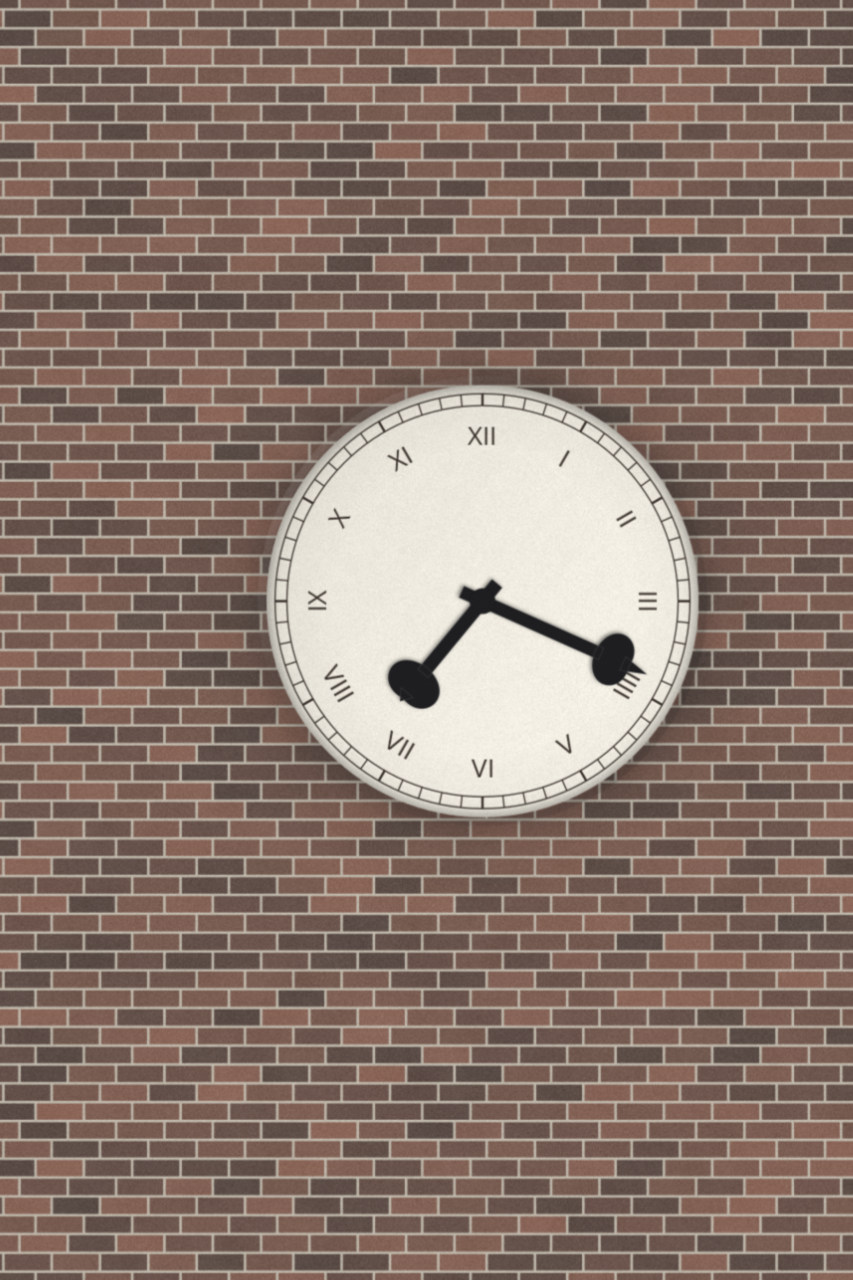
7:19
